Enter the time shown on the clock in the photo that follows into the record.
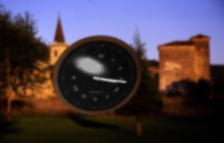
3:16
